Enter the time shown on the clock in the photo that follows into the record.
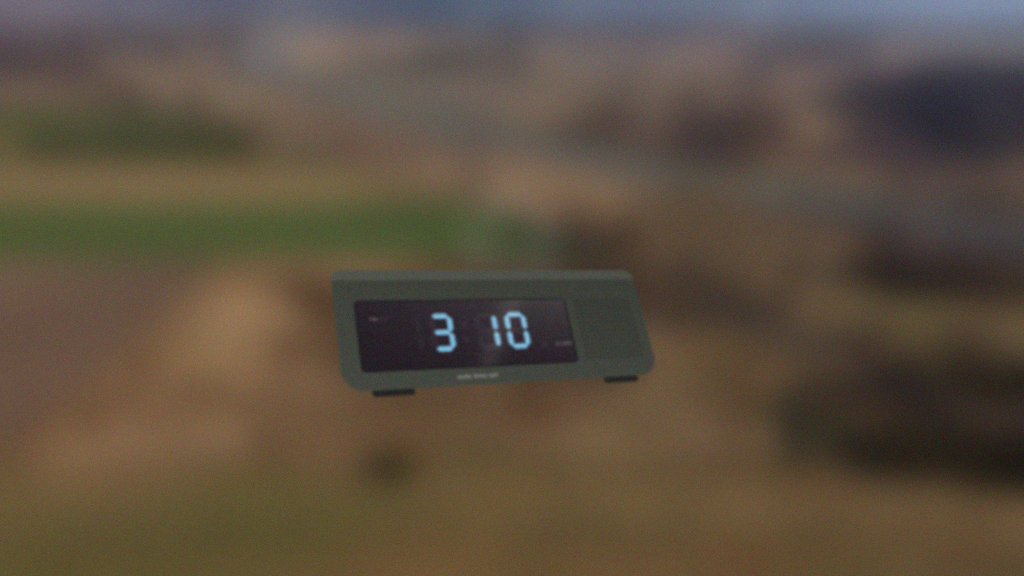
3:10
